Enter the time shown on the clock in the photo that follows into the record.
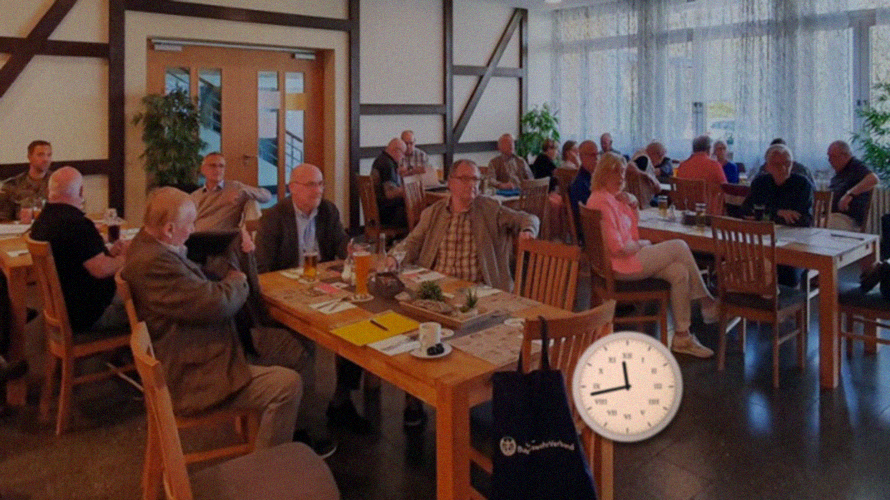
11:43
